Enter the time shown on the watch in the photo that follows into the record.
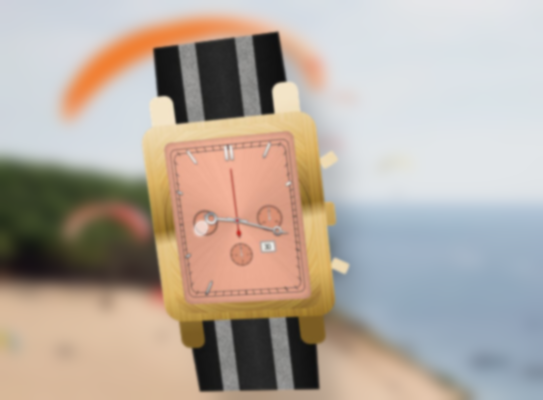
9:18
